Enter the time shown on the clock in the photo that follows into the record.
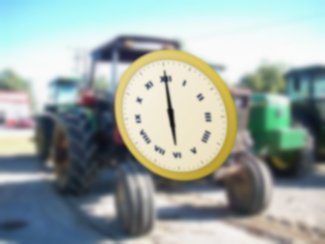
6:00
